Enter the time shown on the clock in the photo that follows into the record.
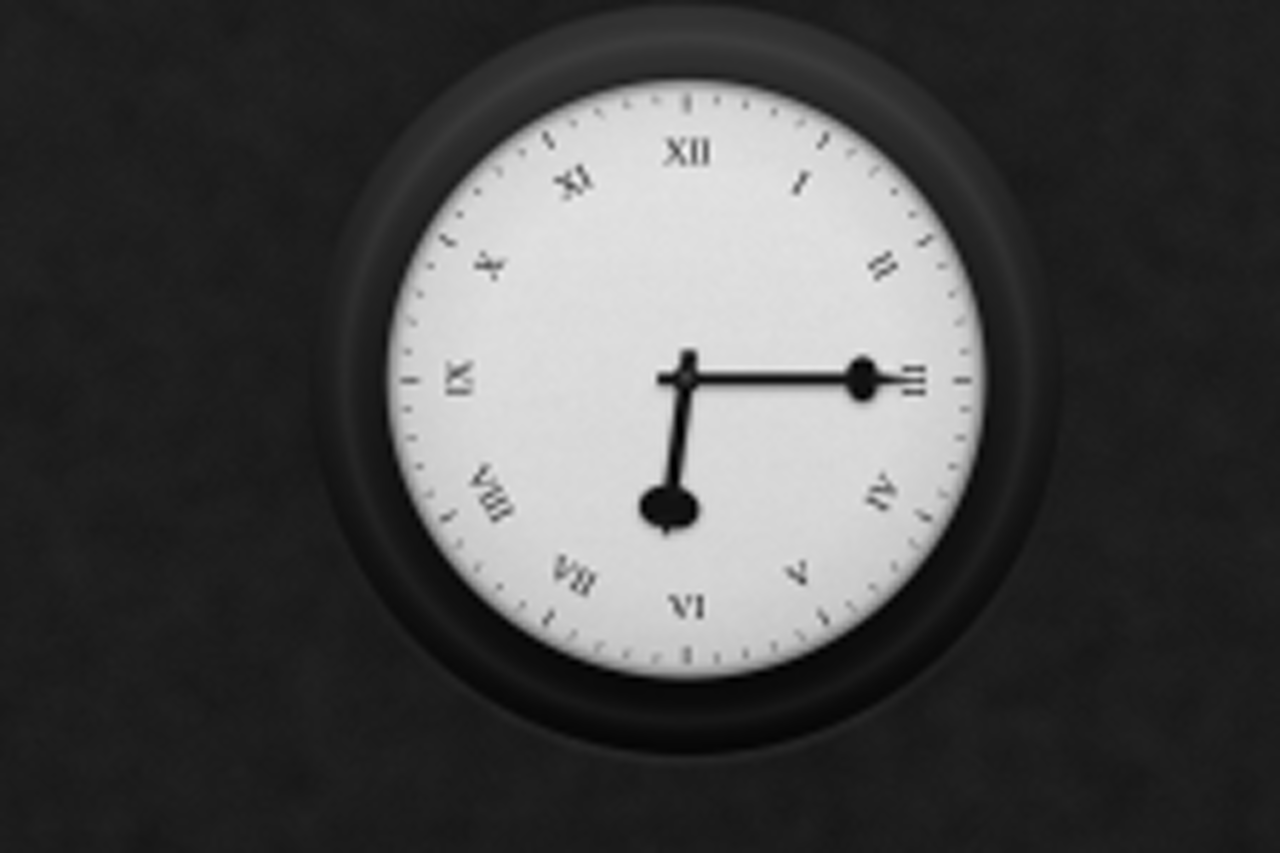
6:15
